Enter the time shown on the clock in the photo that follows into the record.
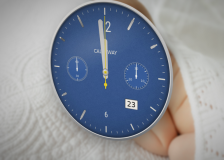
11:59
